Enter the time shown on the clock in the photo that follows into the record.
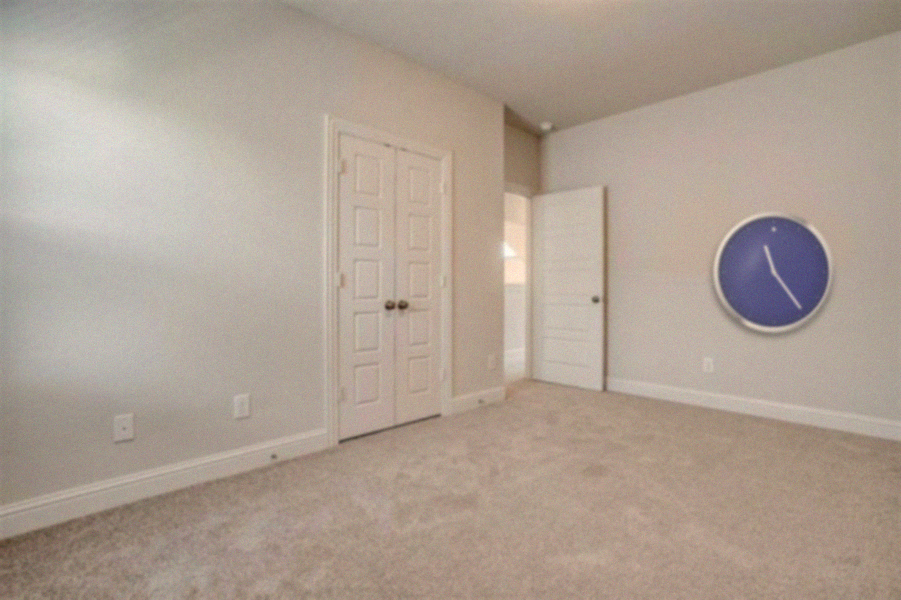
11:24
